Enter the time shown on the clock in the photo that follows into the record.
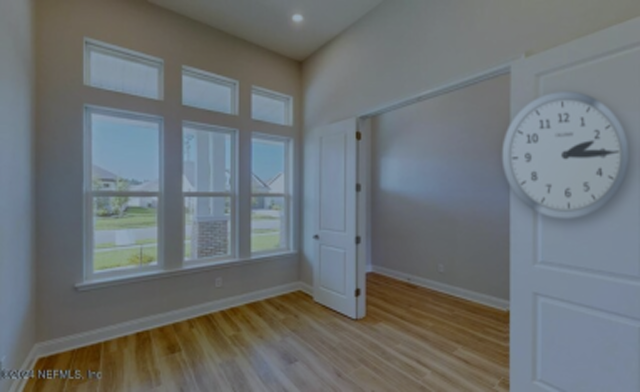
2:15
